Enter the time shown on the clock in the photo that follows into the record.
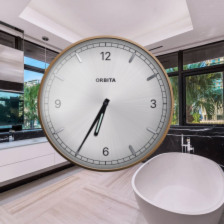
6:35
